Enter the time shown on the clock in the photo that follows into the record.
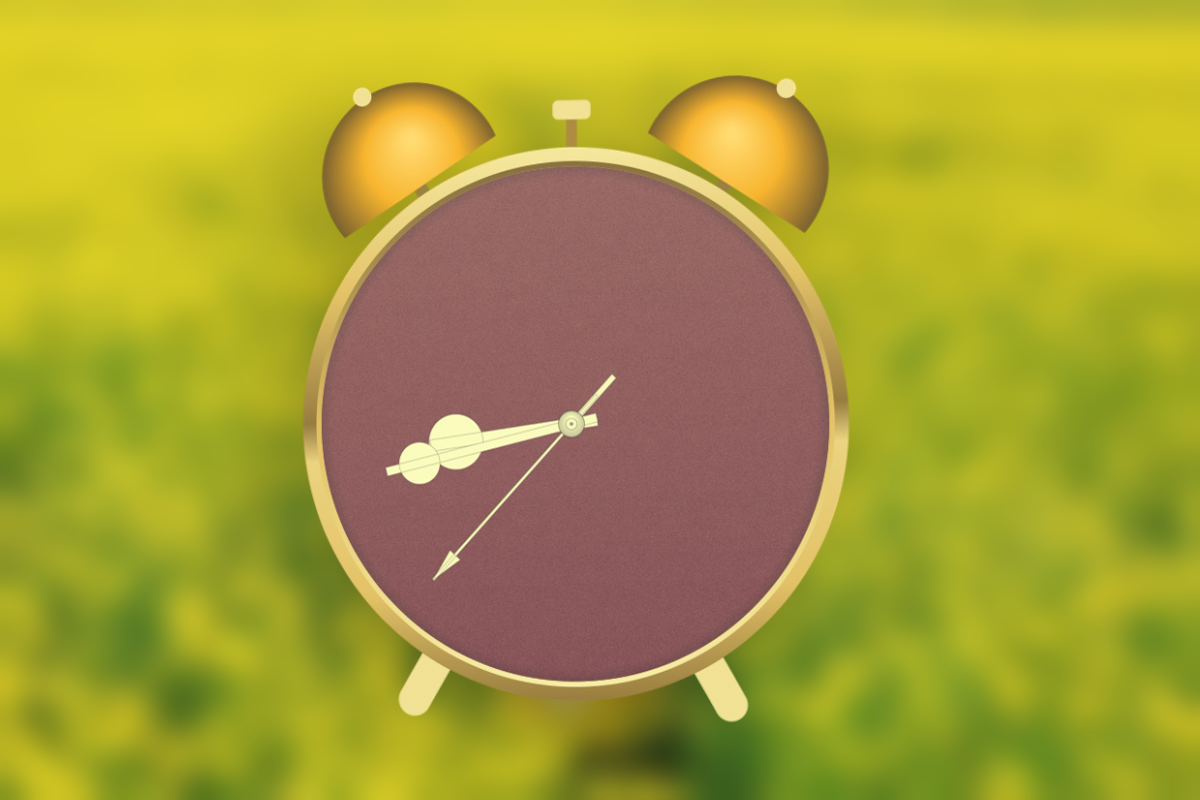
8:42:37
